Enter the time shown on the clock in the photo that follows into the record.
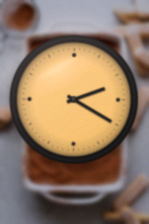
2:20
